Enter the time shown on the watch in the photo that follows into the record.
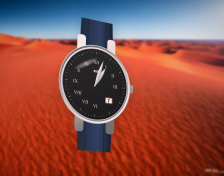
1:03
